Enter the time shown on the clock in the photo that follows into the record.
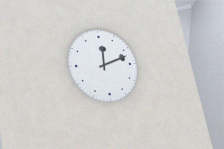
12:12
